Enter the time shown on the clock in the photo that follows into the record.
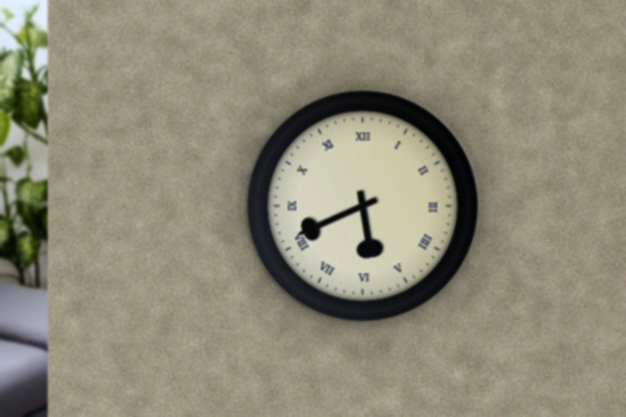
5:41
